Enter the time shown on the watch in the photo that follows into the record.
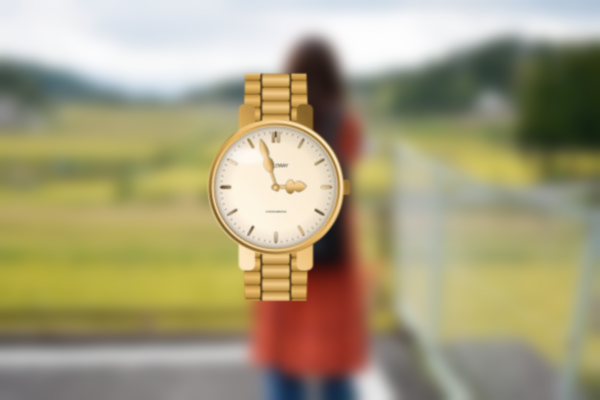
2:57
